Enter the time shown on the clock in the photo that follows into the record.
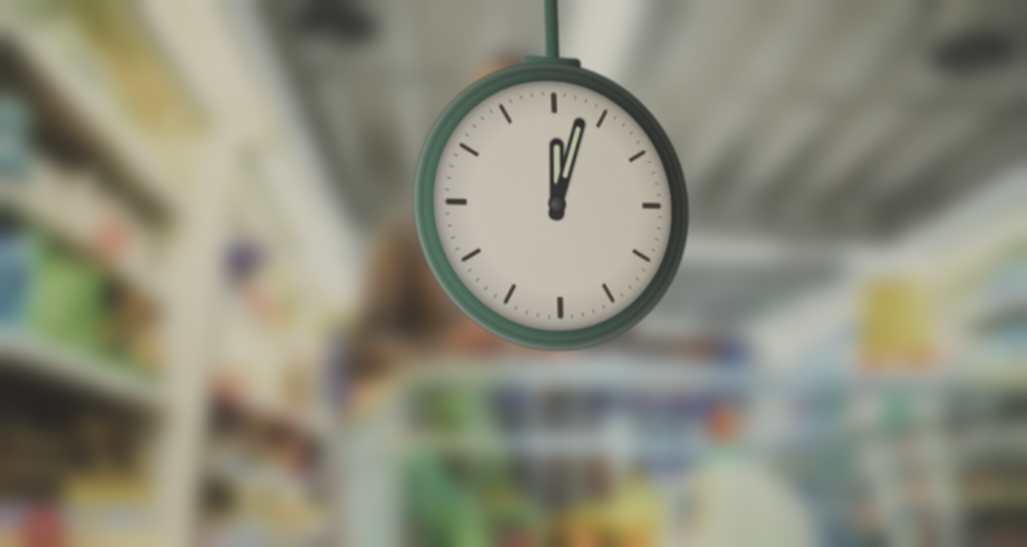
12:03
